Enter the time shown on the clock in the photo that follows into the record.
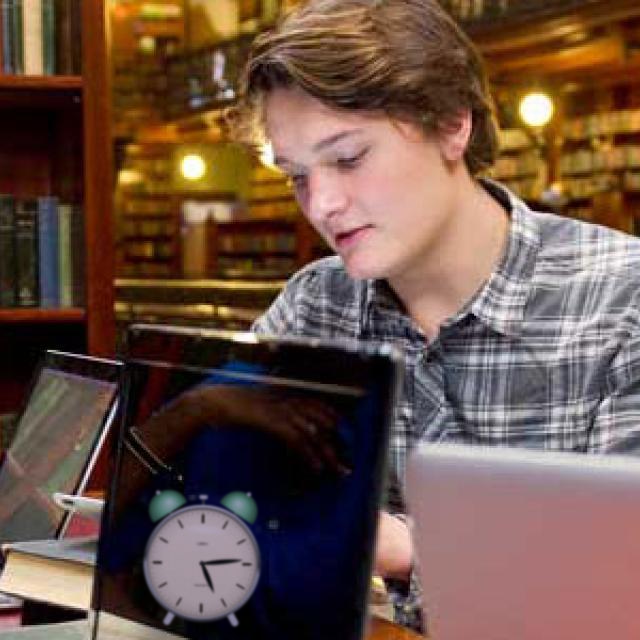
5:14
